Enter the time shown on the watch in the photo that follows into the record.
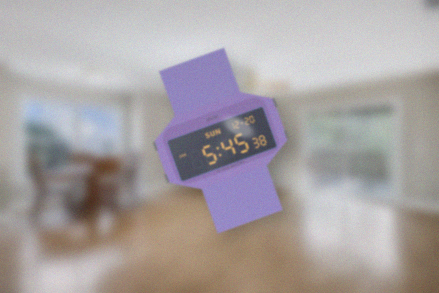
5:45:38
